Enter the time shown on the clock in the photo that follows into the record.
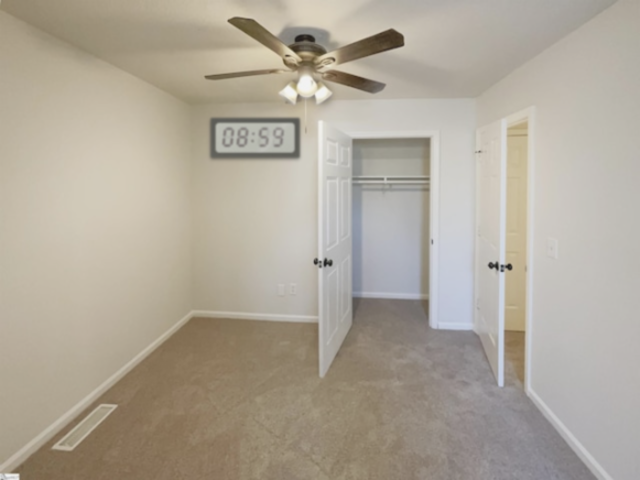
8:59
